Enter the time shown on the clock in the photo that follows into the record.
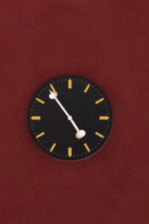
4:54
